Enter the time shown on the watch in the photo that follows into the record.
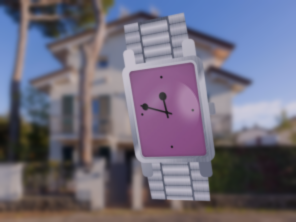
11:48
